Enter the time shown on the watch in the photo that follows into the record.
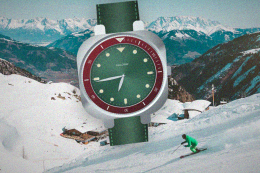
6:44
